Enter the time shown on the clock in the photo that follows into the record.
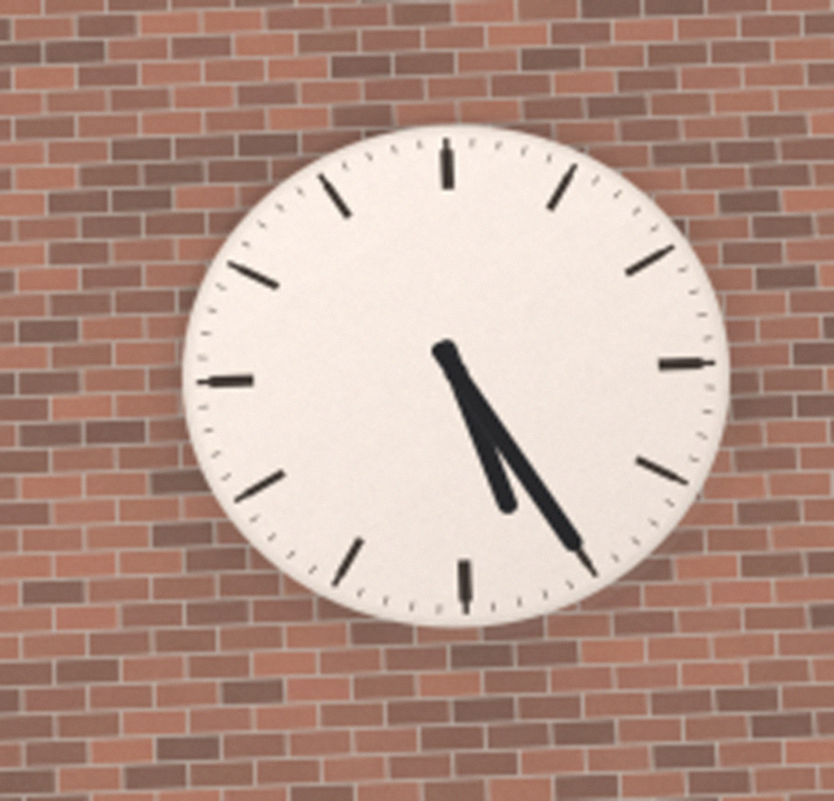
5:25
